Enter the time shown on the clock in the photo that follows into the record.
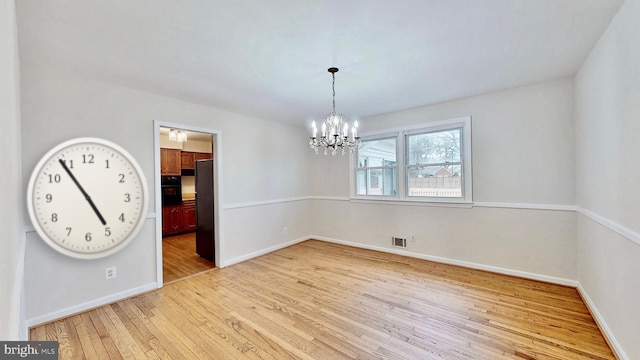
4:54
